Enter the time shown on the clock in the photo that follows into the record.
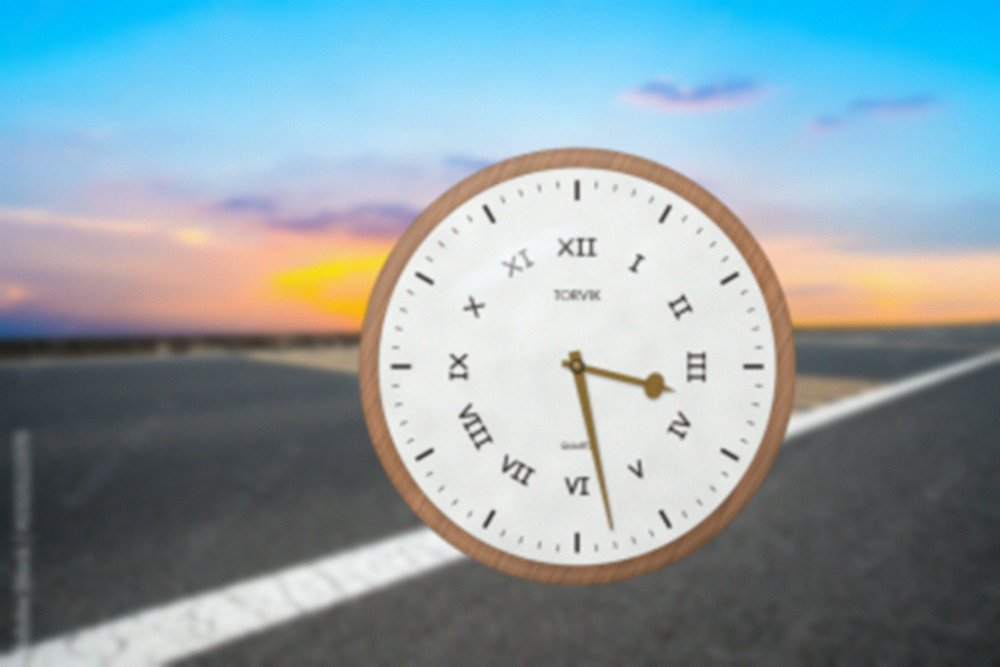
3:28
